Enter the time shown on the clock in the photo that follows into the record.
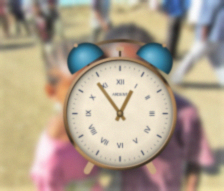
12:54
